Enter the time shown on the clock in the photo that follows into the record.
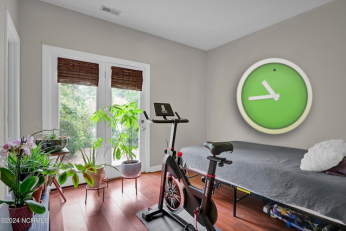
10:44
